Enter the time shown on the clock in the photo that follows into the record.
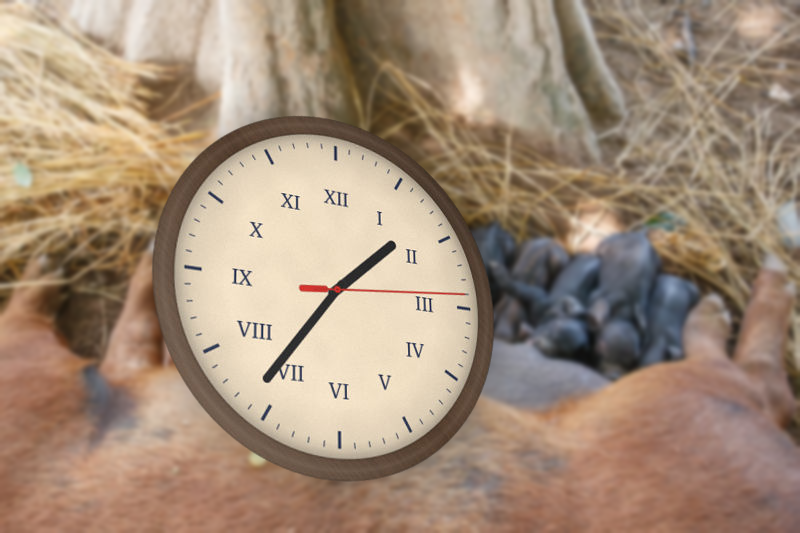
1:36:14
